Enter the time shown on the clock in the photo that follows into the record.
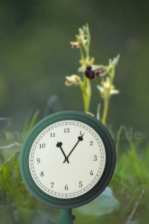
11:06
